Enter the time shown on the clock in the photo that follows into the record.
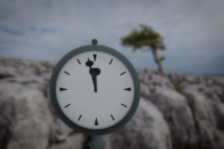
11:58
